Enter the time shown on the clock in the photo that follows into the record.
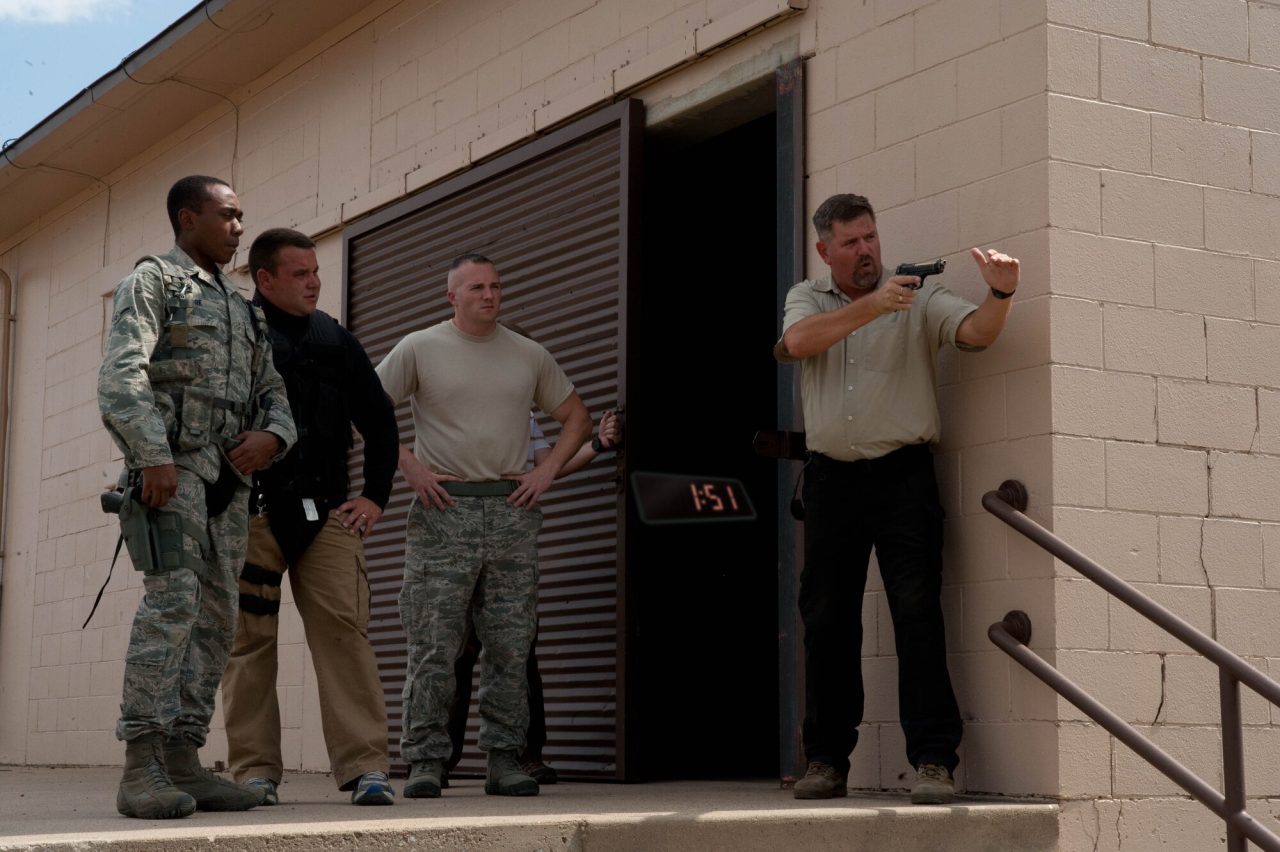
1:51
